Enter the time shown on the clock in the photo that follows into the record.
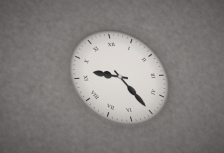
9:25
